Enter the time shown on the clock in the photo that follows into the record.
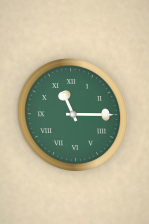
11:15
